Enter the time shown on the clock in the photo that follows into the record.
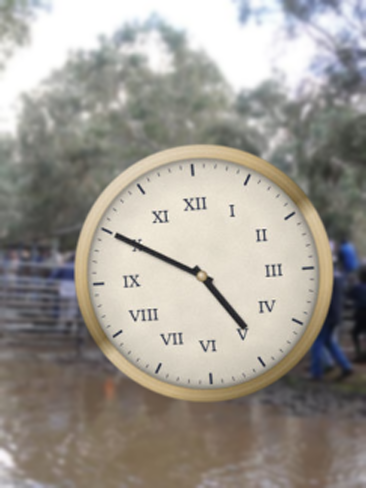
4:50
